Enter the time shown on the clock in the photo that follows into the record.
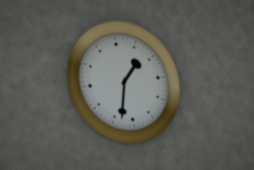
1:33
